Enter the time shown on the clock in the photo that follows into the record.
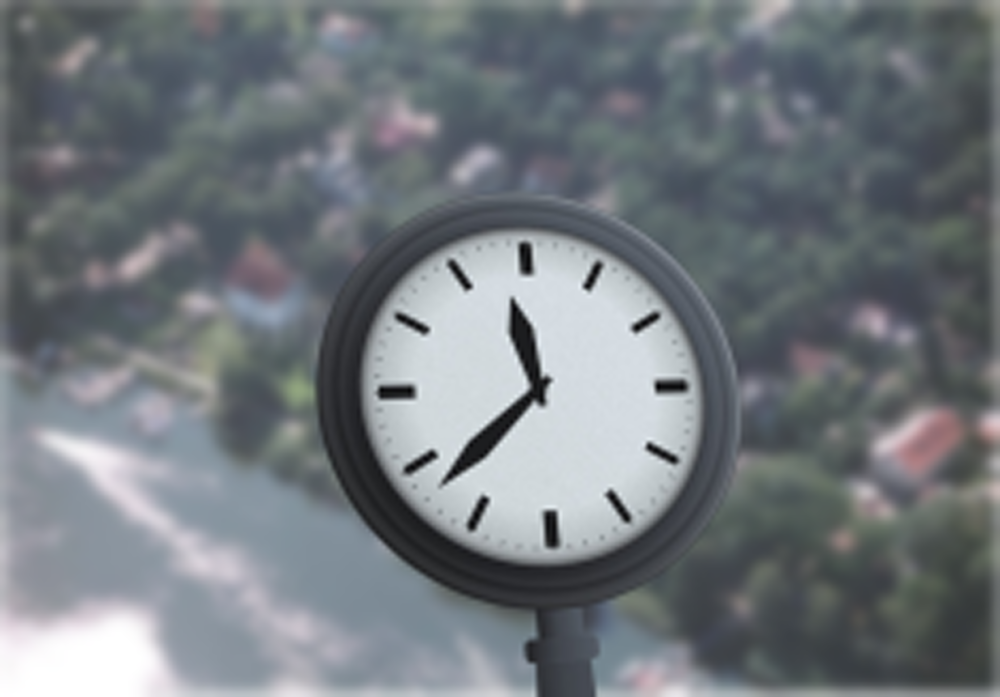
11:38
